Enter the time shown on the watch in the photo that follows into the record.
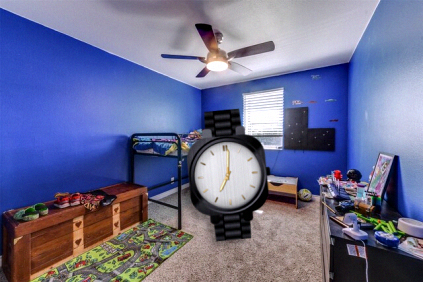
7:01
